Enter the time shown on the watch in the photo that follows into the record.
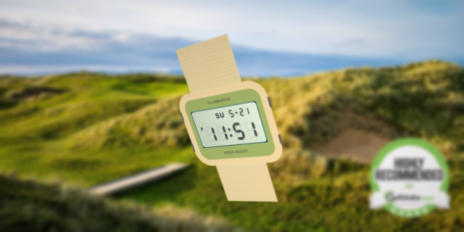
11:51
